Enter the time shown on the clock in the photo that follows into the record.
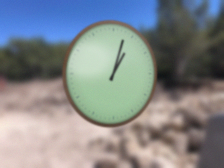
1:03
